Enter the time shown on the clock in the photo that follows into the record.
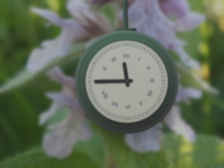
11:45
